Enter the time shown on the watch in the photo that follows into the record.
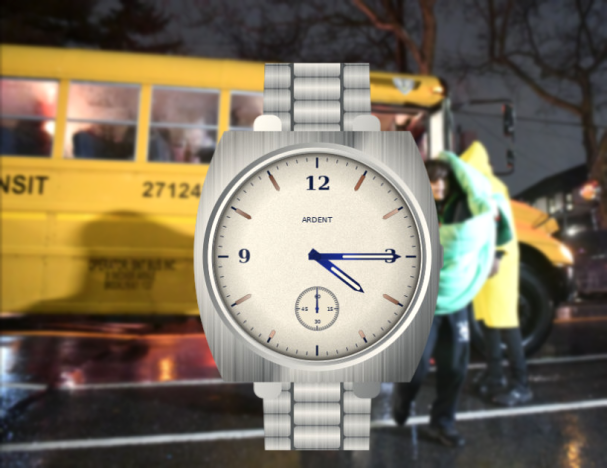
4:15
